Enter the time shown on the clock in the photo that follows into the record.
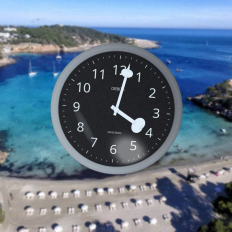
4:02
